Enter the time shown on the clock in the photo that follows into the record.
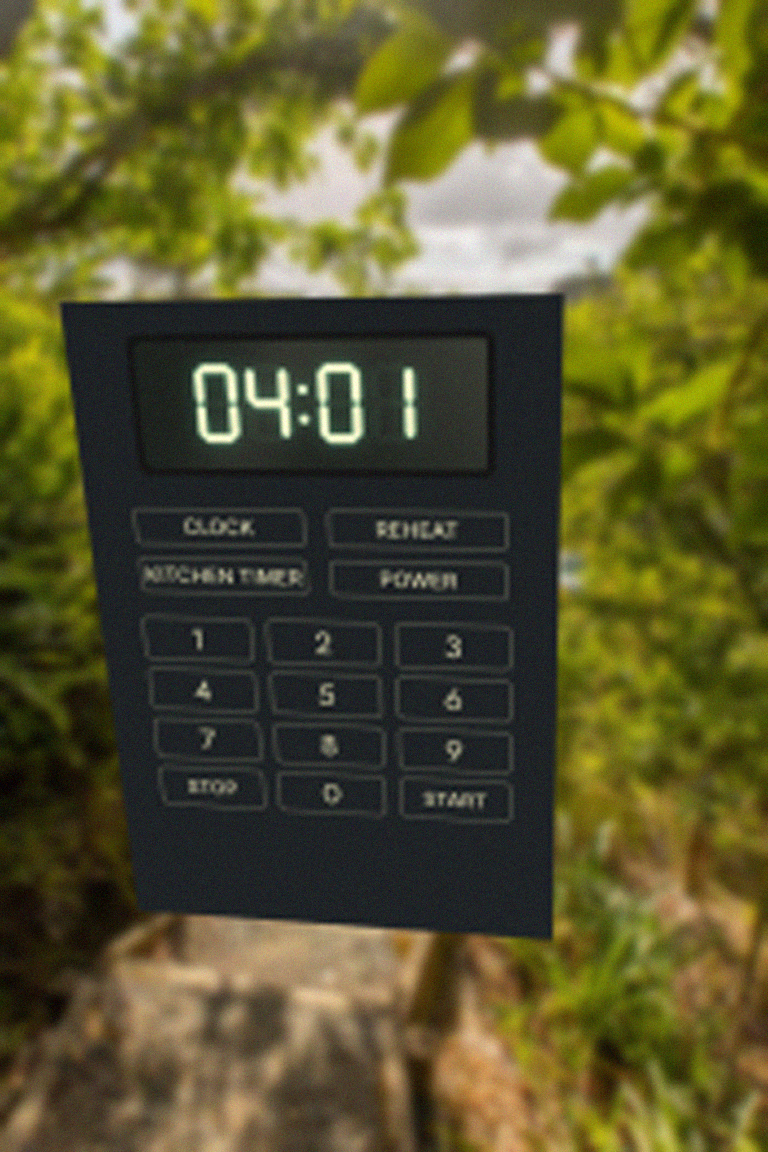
4:01
